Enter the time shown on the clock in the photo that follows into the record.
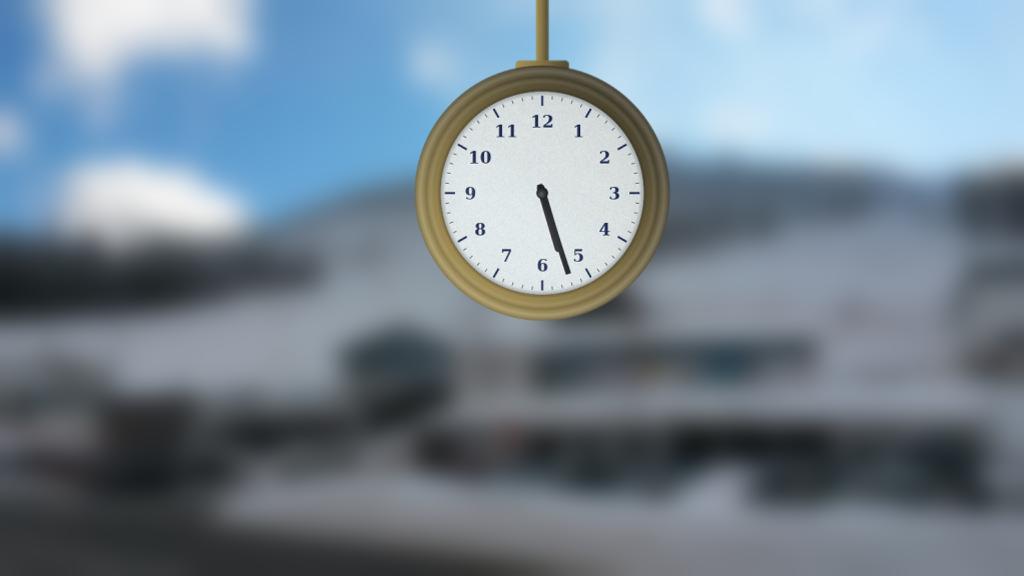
5:27
